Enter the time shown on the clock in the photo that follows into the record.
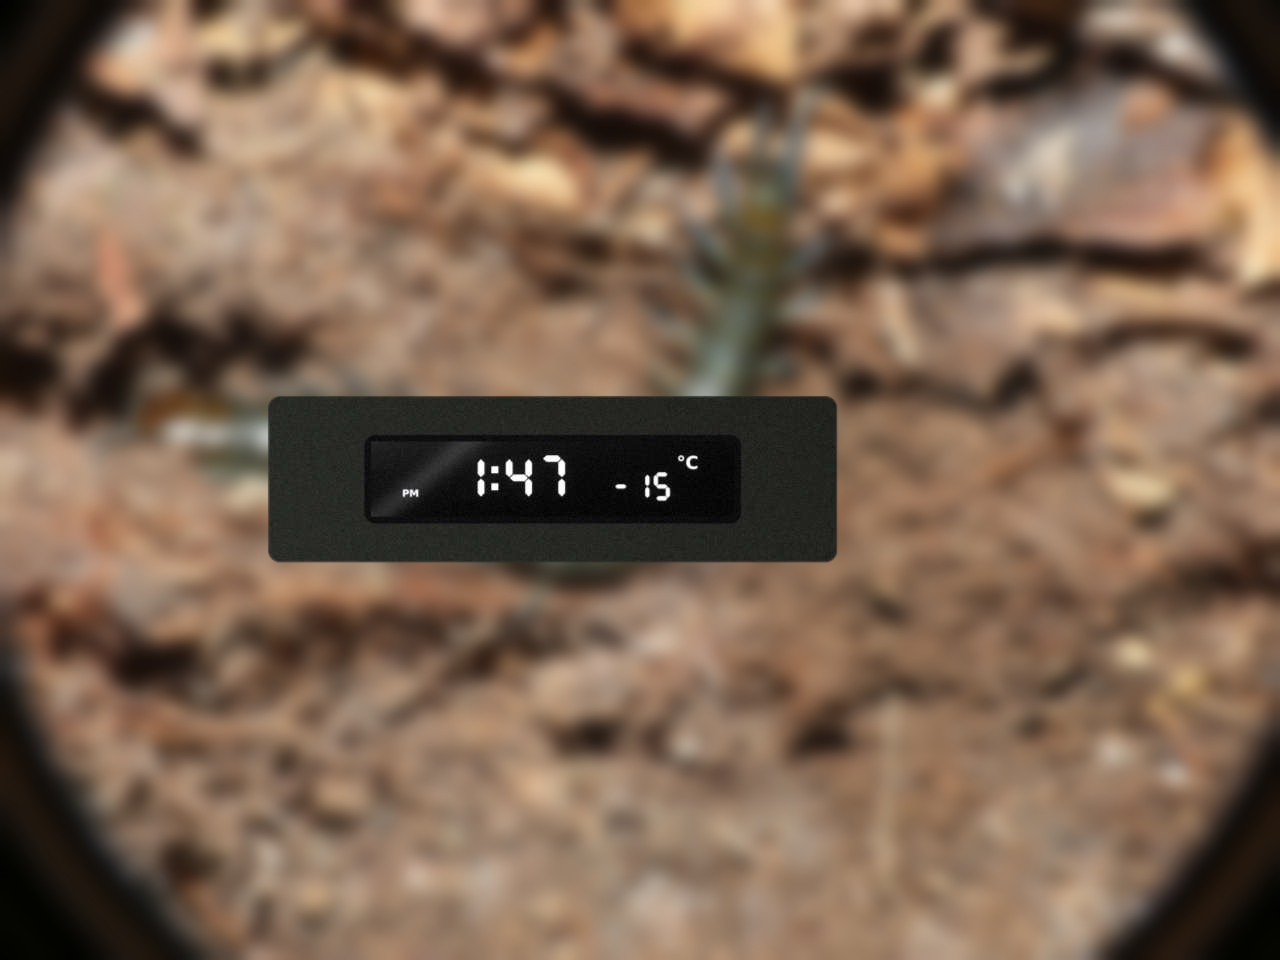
1:47
